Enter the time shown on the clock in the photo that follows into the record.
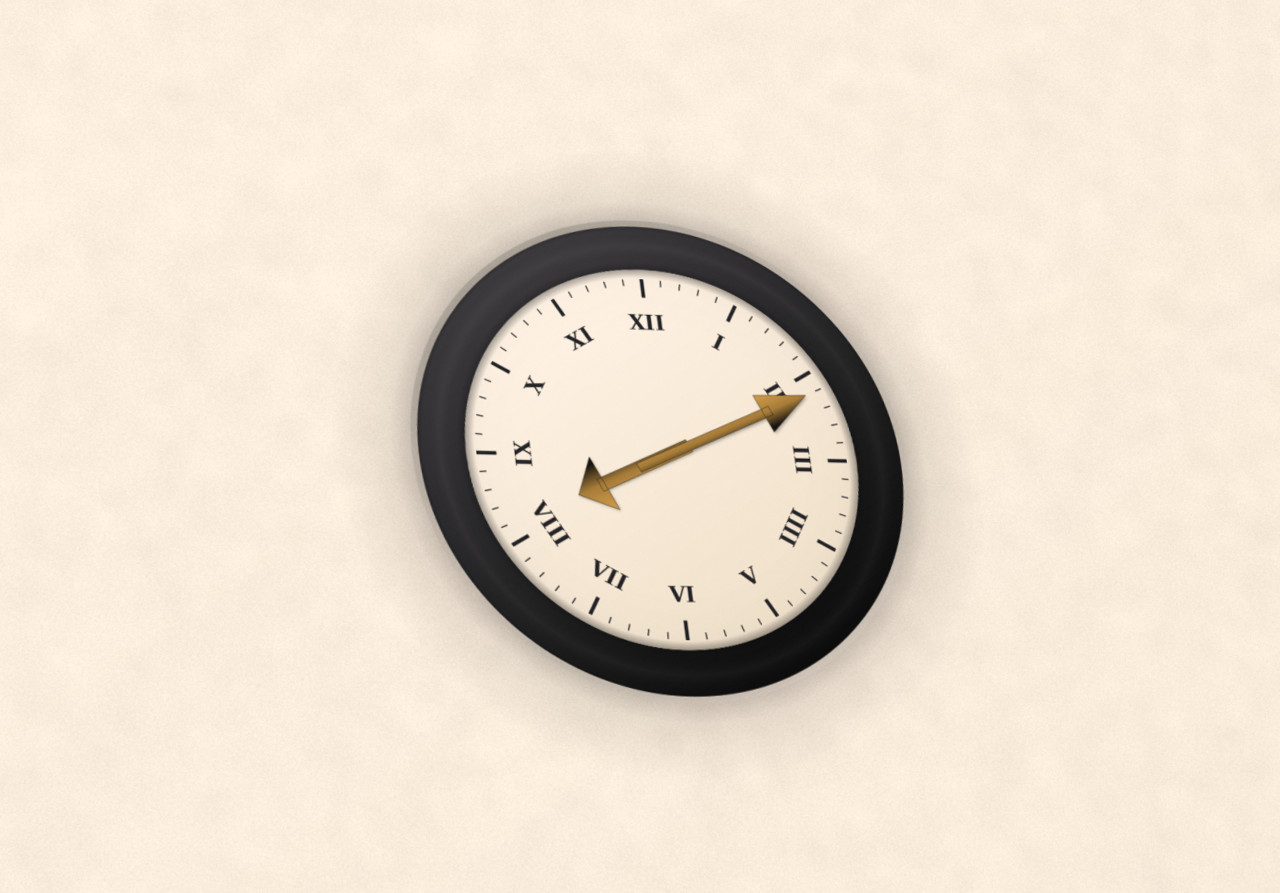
8:11
